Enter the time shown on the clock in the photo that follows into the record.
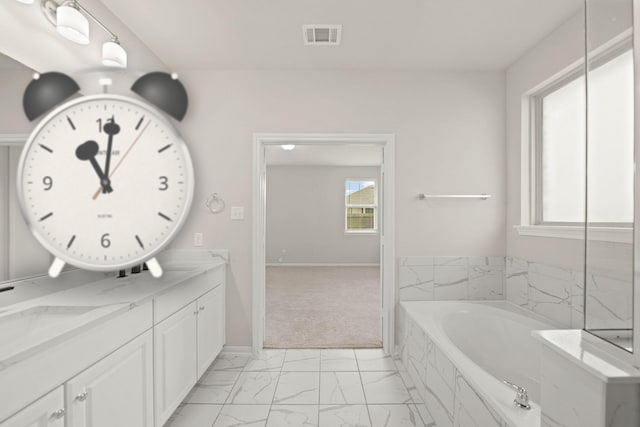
11:01:06
